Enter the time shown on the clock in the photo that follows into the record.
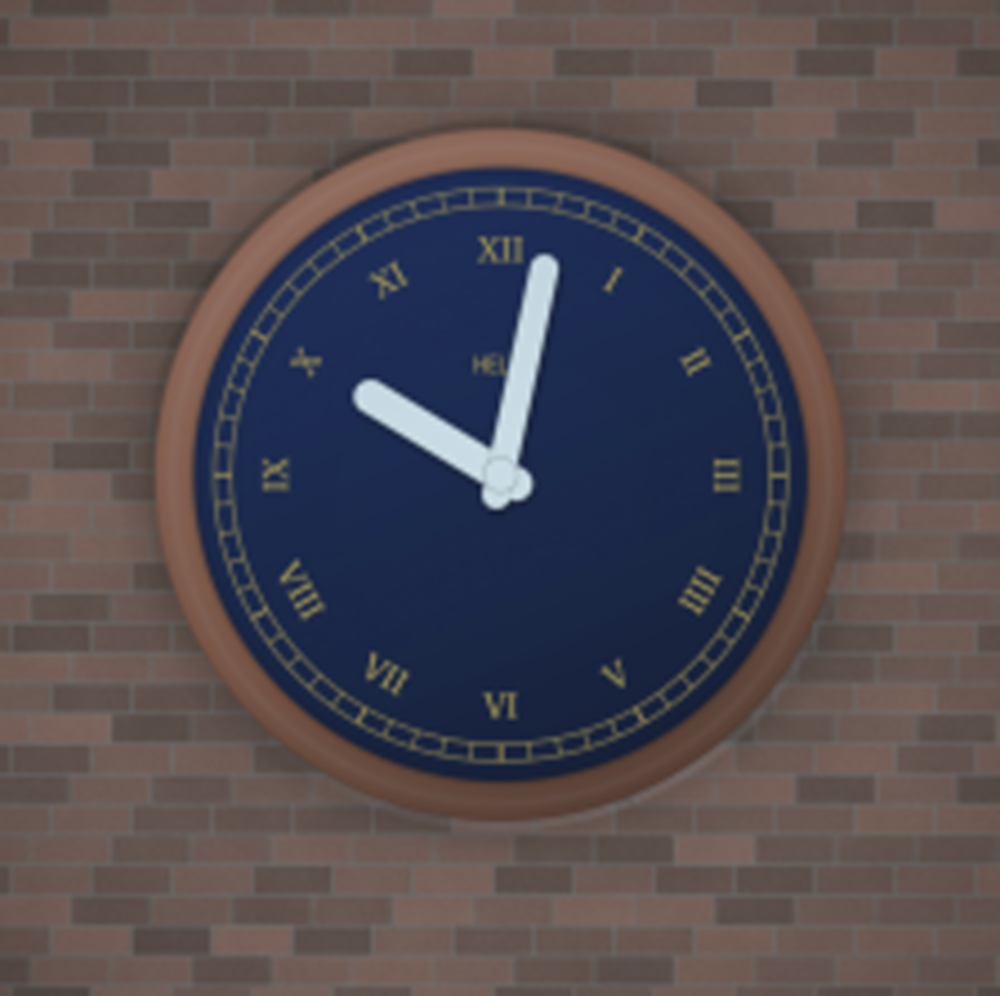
10:02
